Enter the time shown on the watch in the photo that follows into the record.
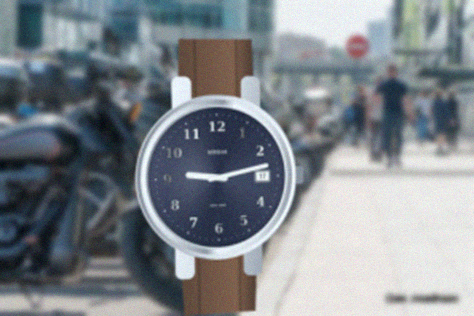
9:13
